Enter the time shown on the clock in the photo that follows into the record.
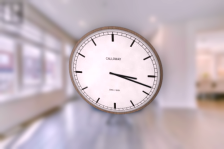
3:18
